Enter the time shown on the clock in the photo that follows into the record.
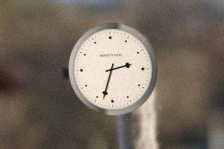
2:33
